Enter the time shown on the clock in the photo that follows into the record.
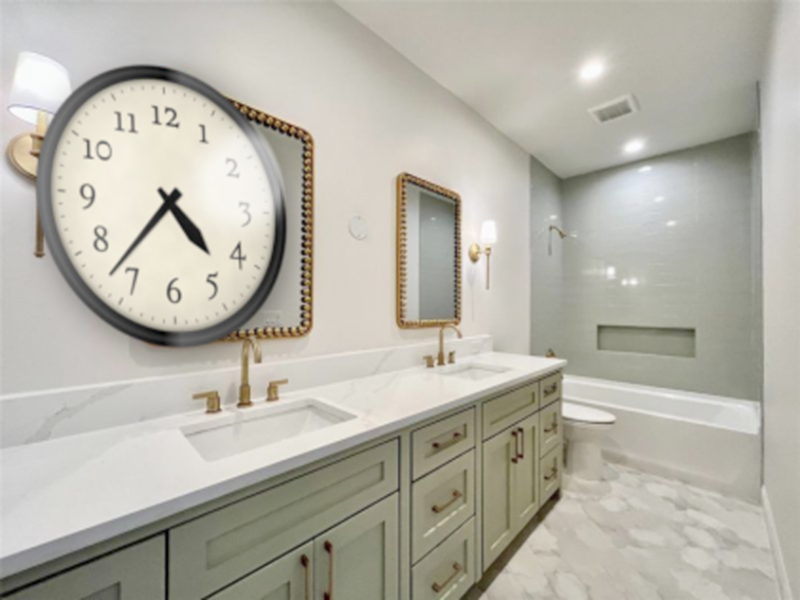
4:37
